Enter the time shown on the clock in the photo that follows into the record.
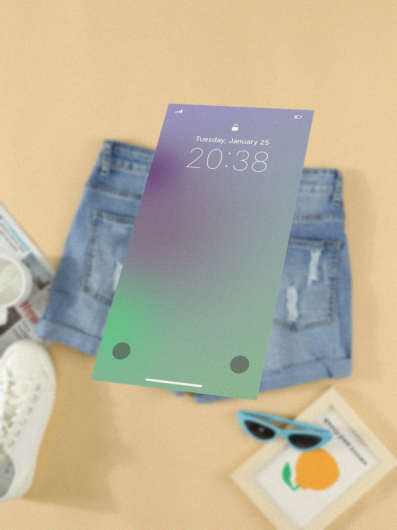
20:38
